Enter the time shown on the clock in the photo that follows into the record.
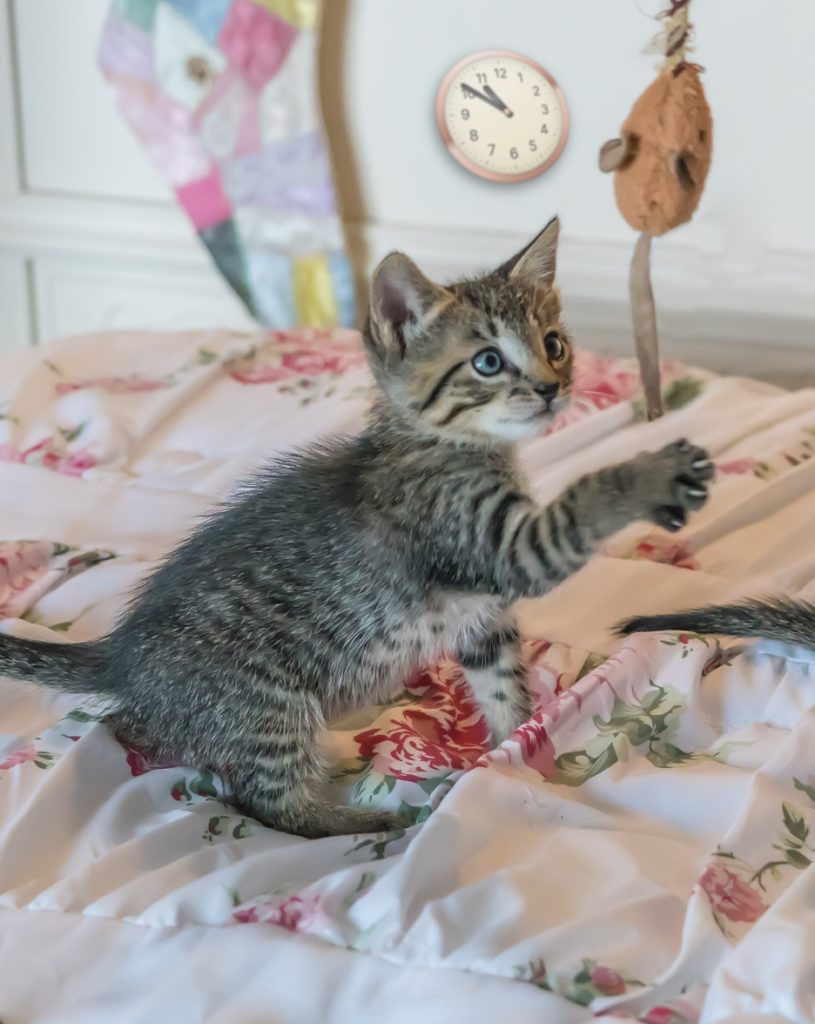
10:51
